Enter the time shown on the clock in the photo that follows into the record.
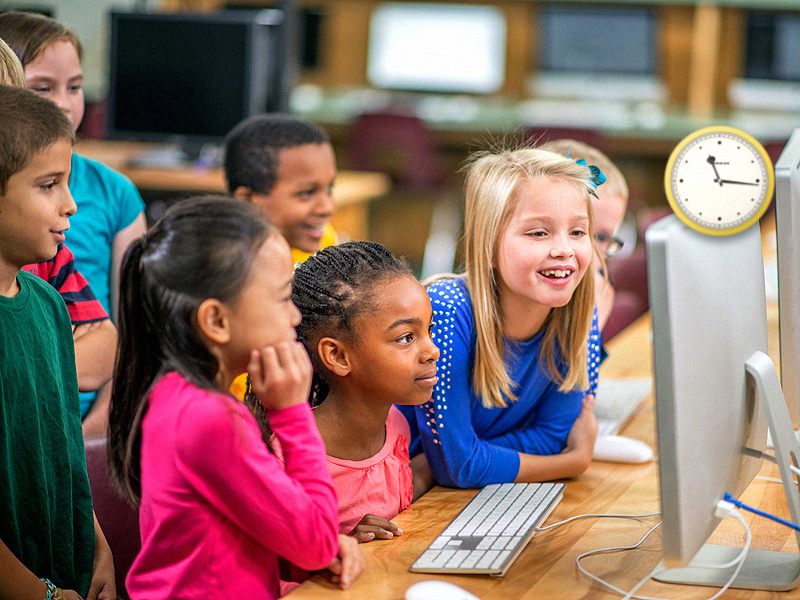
11:16
